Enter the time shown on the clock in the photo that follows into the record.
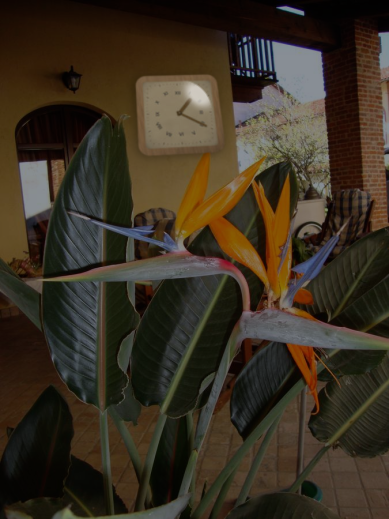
1:20
